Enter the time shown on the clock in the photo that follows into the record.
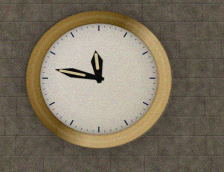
11:47
